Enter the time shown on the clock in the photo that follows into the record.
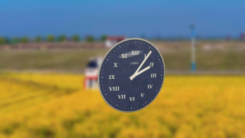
2:06
